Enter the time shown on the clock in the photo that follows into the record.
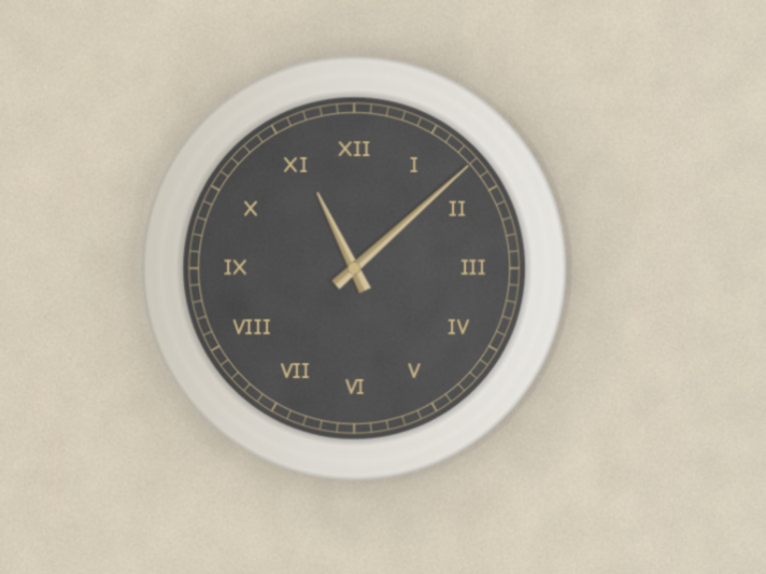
11:08
